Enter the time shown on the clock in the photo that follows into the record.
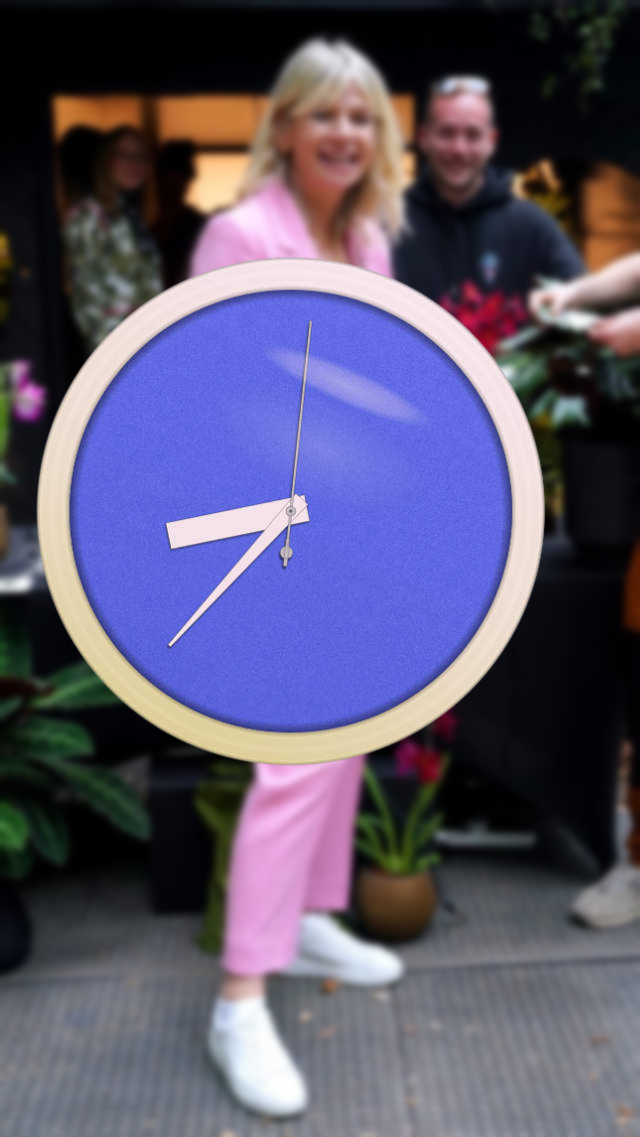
8:37:01
